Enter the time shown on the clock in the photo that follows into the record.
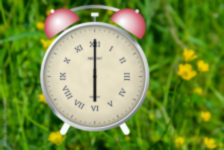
6:00
